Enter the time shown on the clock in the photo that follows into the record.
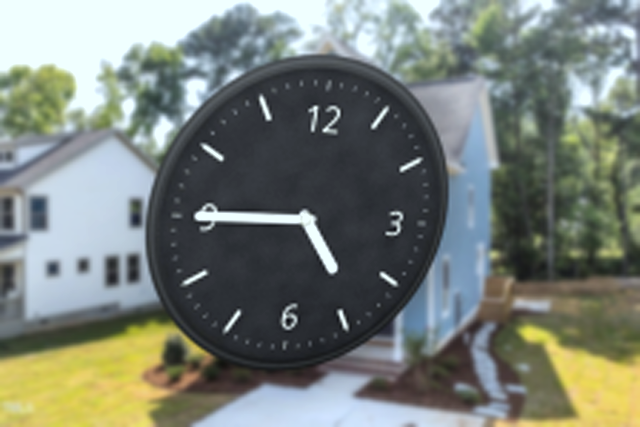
4:45
